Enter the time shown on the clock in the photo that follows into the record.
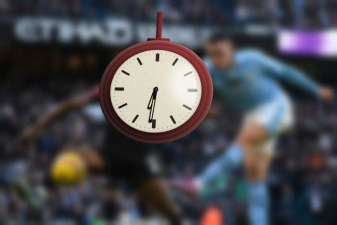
6:31
